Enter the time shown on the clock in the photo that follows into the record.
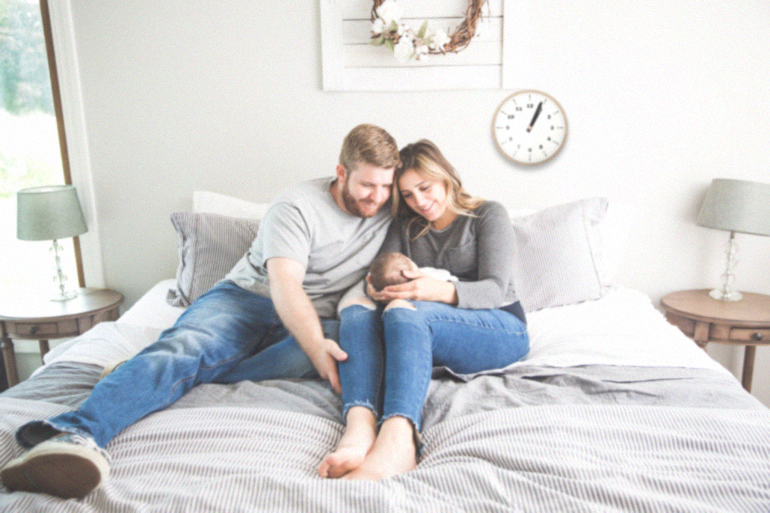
1:04
